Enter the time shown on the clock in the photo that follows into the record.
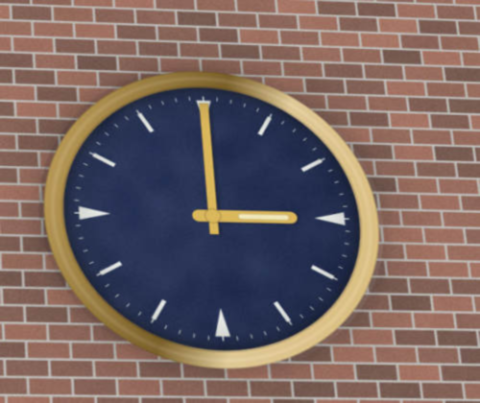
3:00
